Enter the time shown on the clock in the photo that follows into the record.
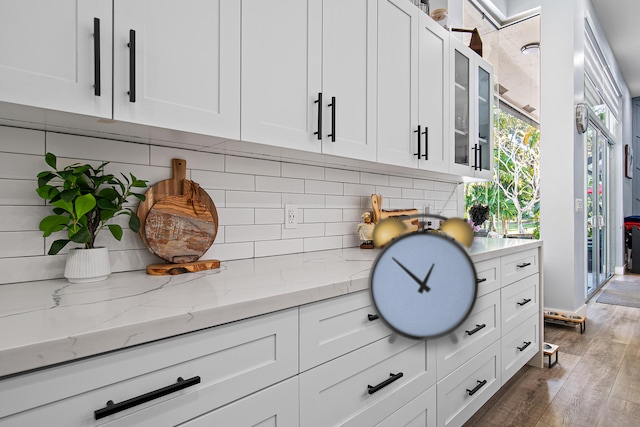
12:52
